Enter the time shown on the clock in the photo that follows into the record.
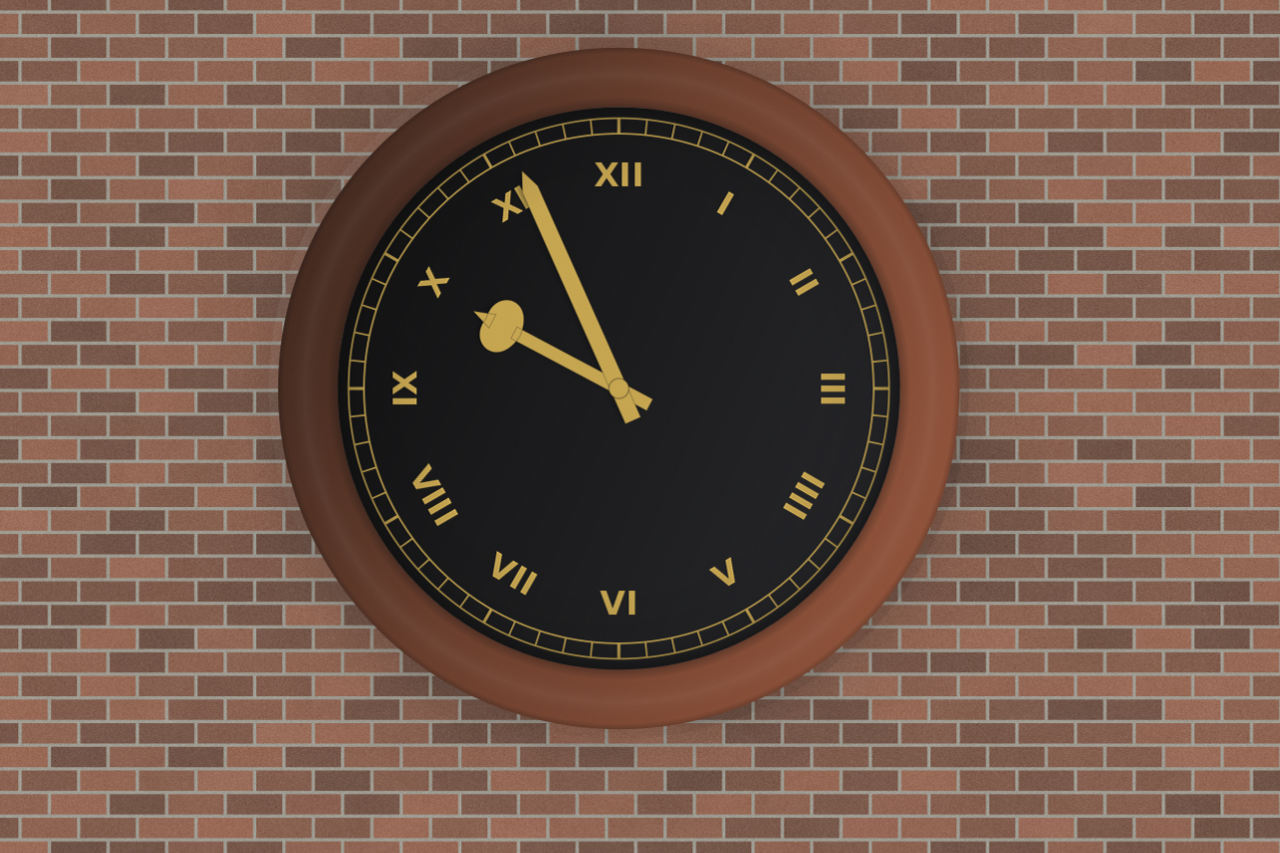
9:56
